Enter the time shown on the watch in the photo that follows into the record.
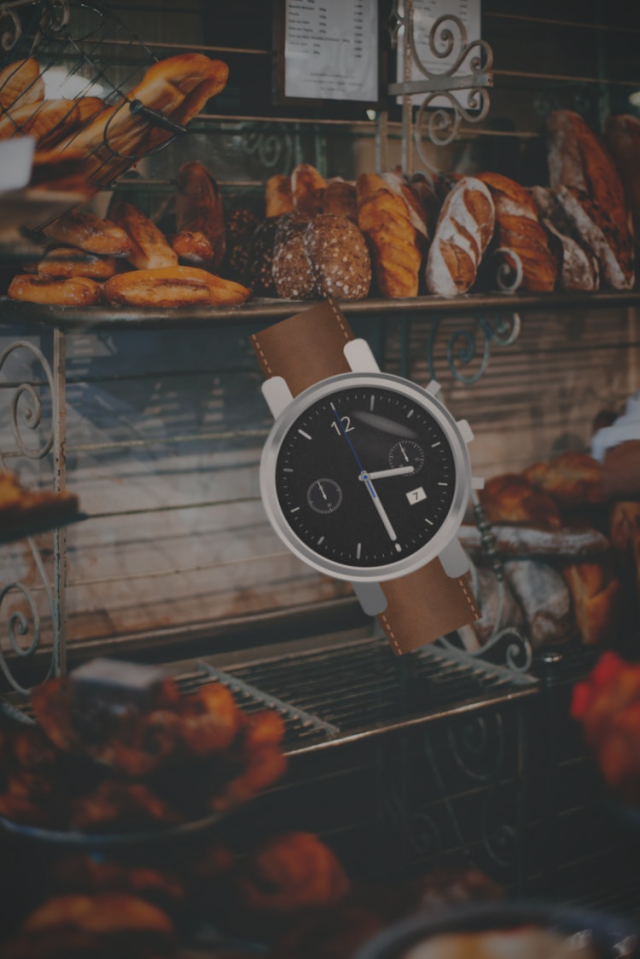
3:30
